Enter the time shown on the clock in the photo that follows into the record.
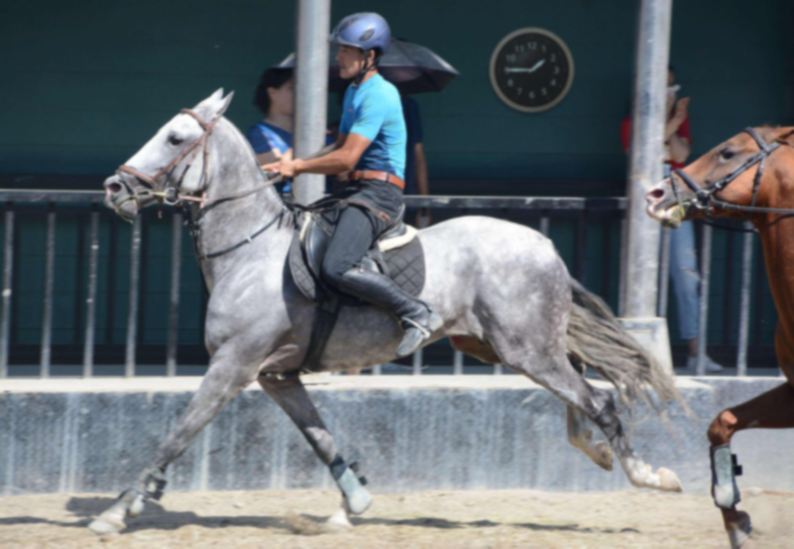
1:45
